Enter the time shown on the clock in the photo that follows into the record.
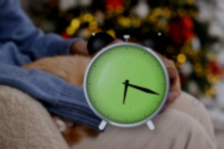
6:18
